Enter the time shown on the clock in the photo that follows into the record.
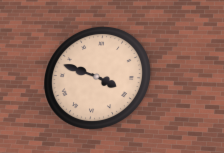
3:48
